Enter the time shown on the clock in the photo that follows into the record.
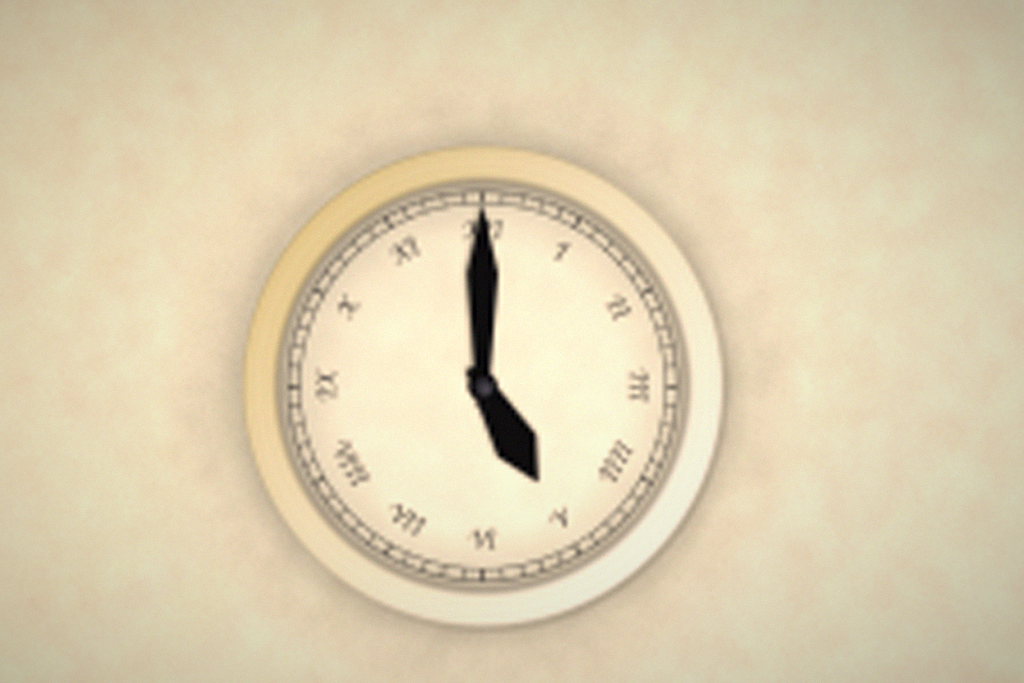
5:00
